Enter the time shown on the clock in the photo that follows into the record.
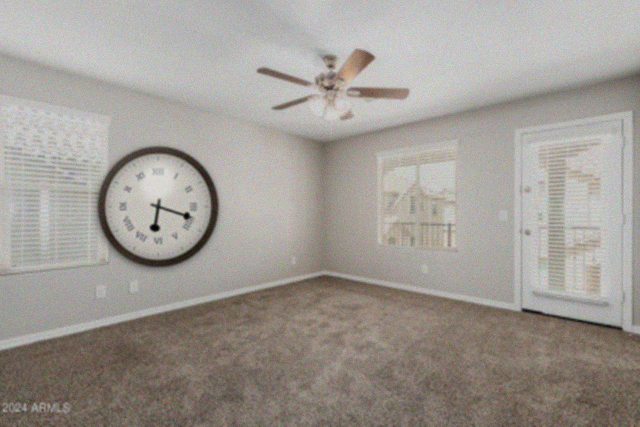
6:18
